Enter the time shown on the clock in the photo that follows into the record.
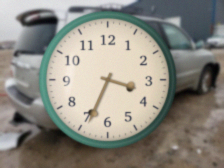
3:34
